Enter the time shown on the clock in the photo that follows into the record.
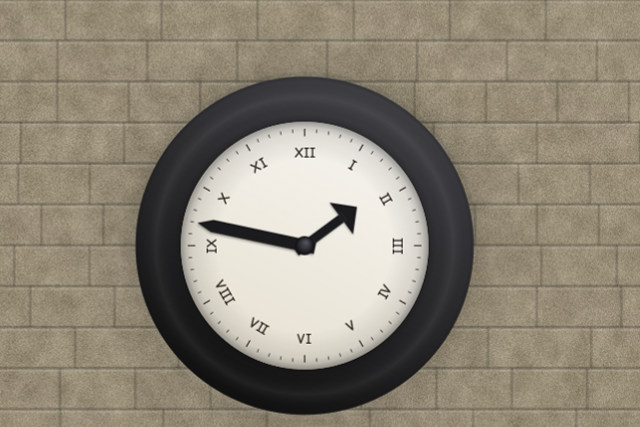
1:47
